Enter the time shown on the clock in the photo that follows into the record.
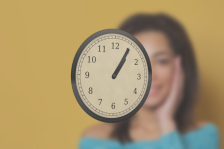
1:05
